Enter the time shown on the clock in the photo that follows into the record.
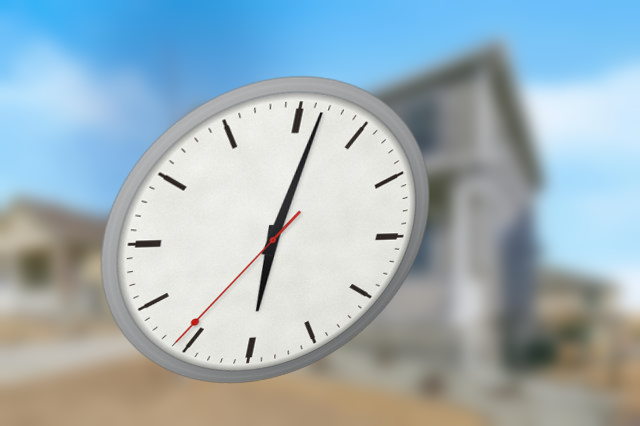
6:01:36
